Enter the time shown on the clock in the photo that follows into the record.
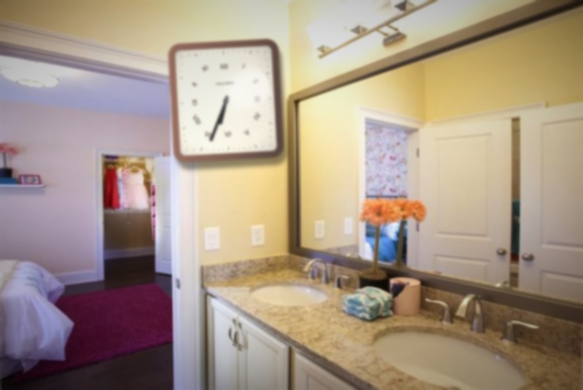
6:34
